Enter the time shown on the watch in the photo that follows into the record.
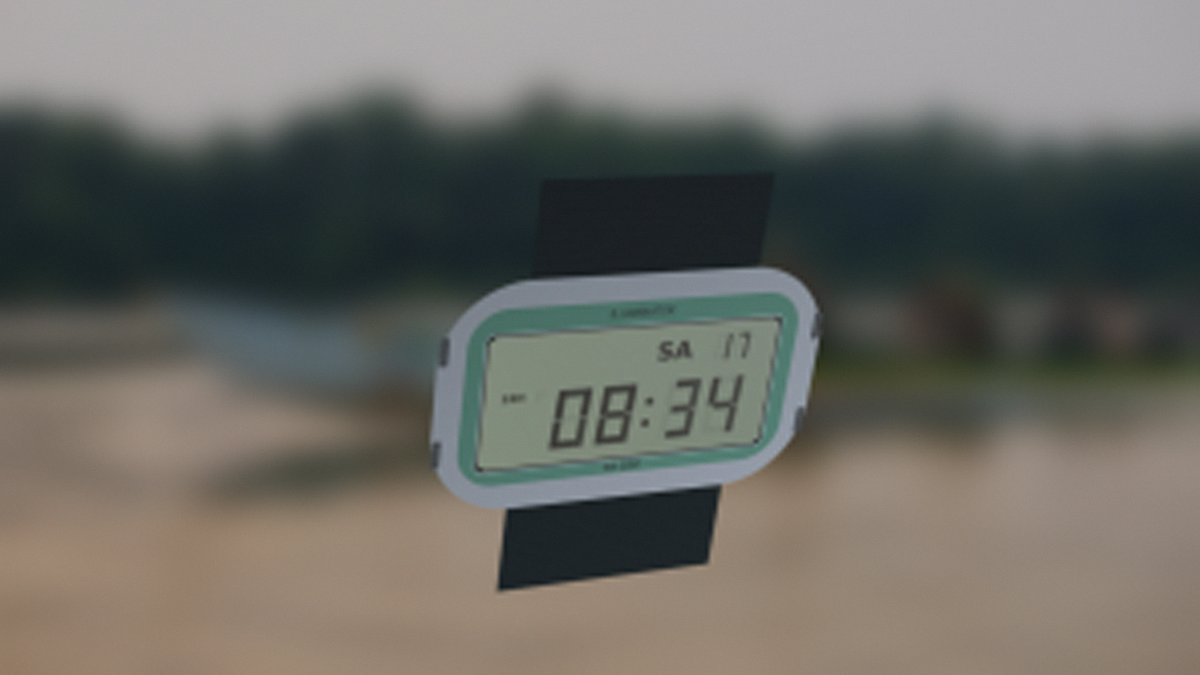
8:34
